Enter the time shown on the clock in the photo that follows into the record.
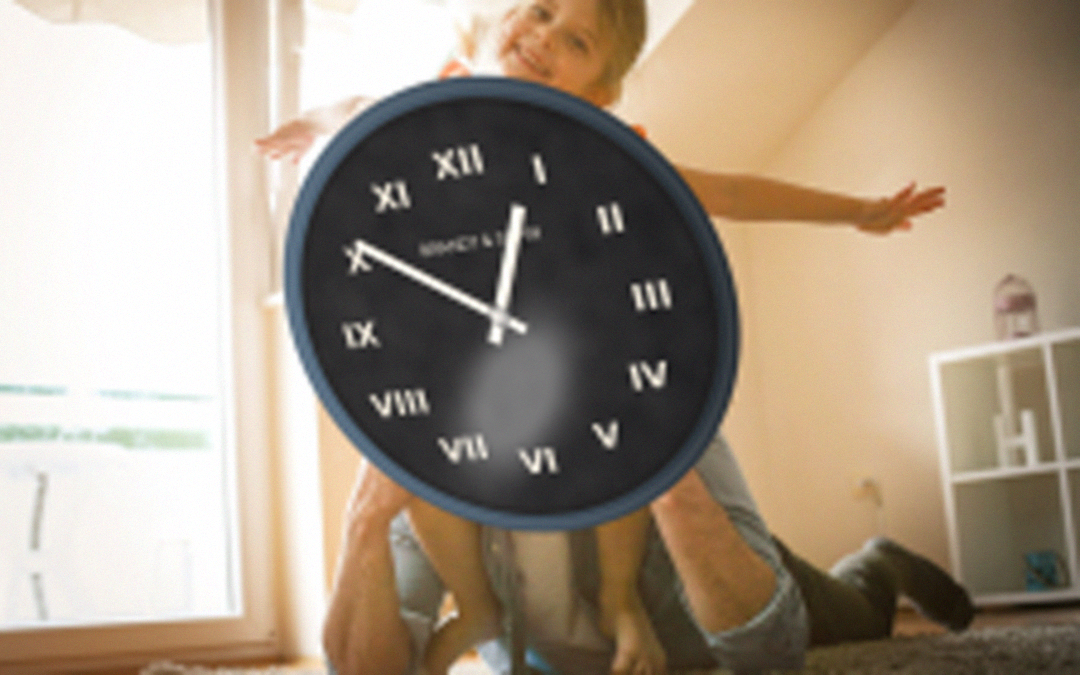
12:51
